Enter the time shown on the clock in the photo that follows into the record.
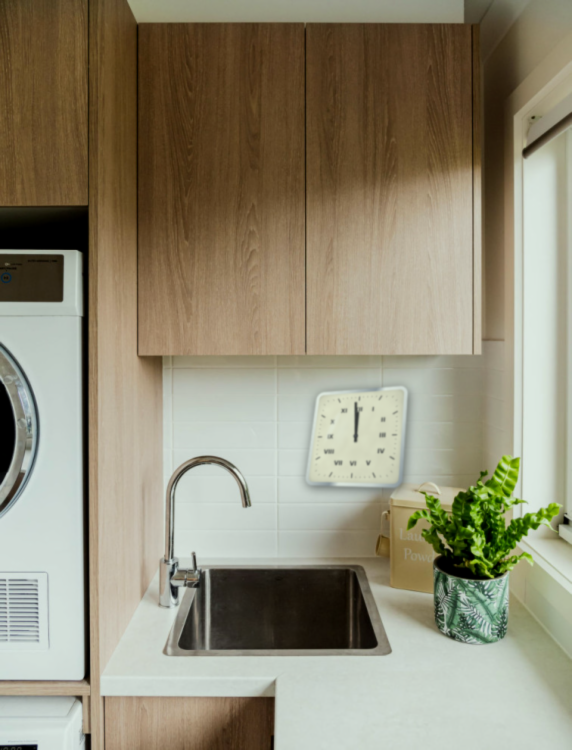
11:59
